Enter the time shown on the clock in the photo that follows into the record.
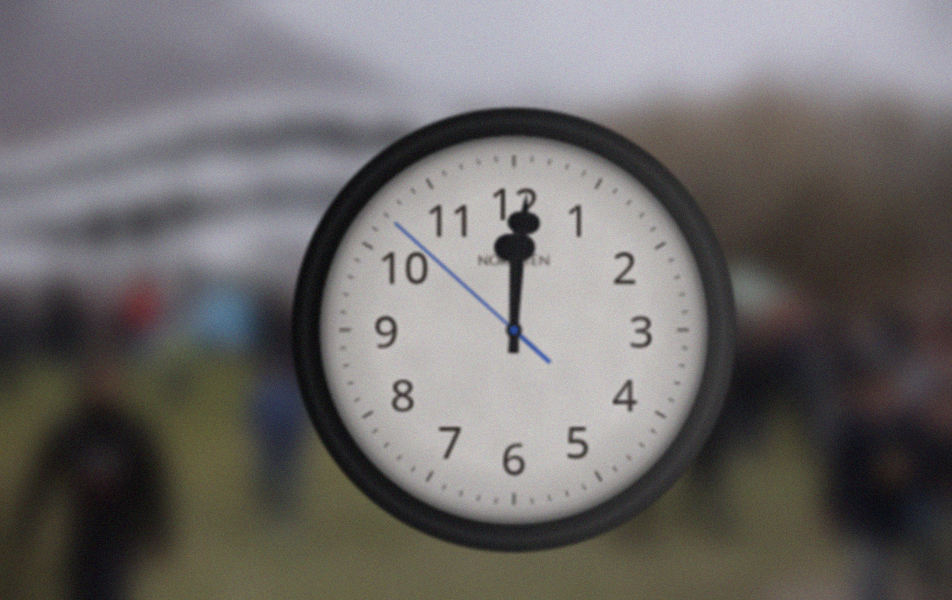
12:00:52
